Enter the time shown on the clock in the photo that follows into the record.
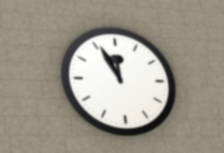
11:56
